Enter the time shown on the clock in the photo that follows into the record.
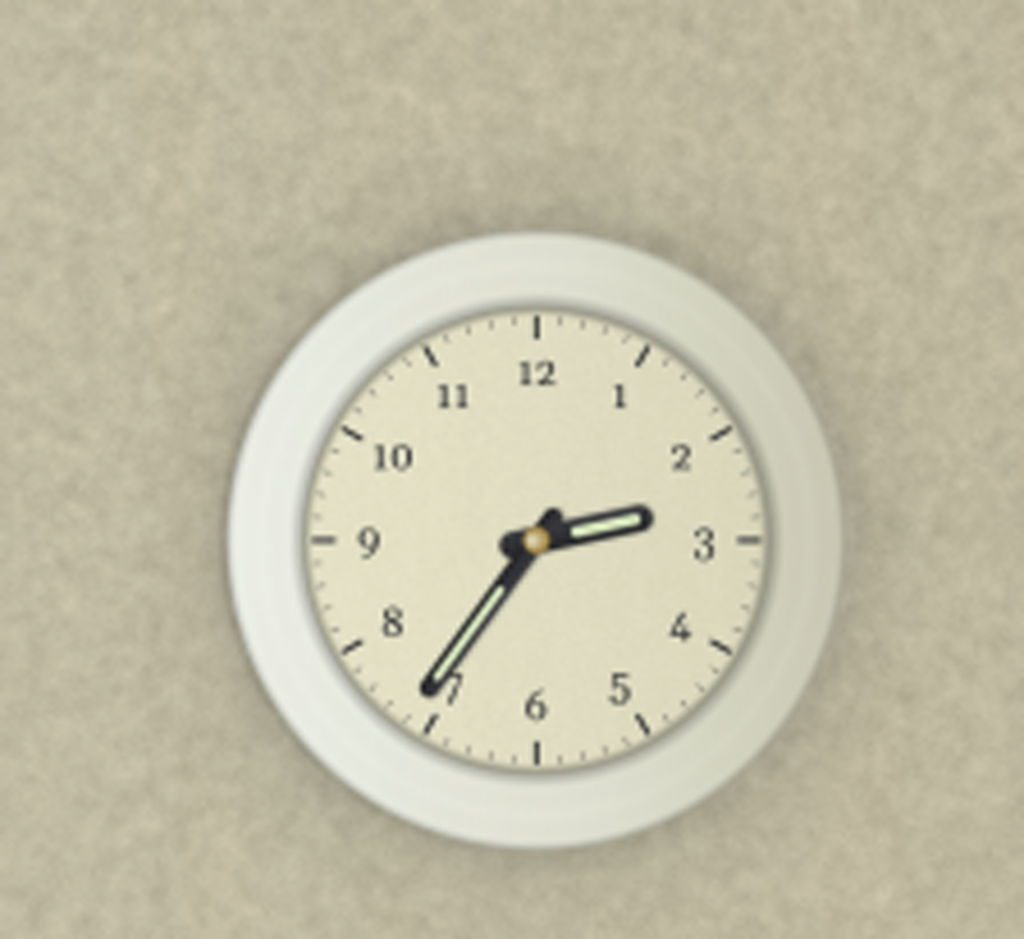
2:36
